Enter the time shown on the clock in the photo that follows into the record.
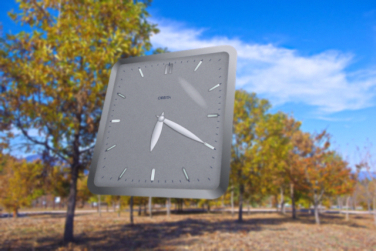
6:20
